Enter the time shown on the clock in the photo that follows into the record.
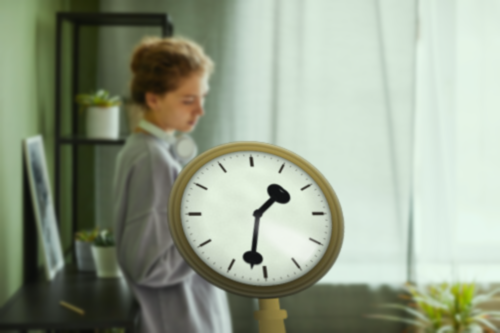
1:32
